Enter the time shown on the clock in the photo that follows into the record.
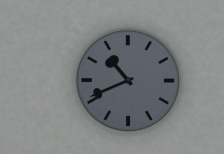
10:41
